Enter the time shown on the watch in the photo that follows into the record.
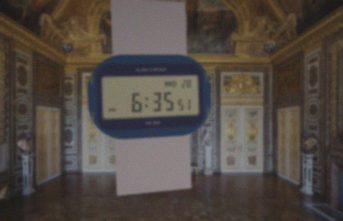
6:35
